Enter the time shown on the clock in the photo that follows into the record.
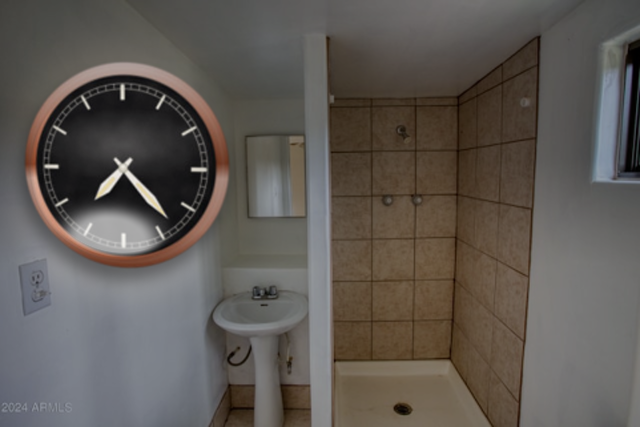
7:23
